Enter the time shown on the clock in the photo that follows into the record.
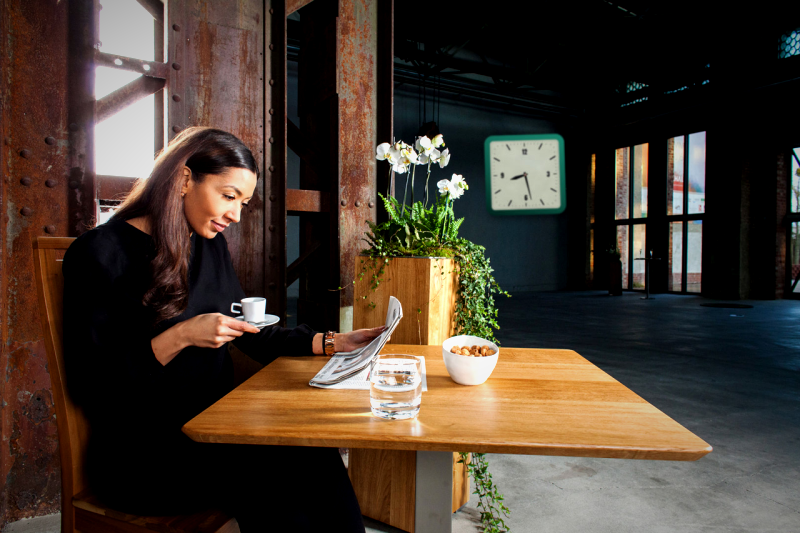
8:28
